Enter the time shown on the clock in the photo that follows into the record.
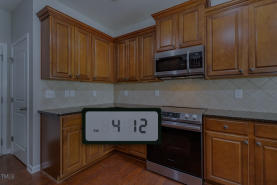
4:12
